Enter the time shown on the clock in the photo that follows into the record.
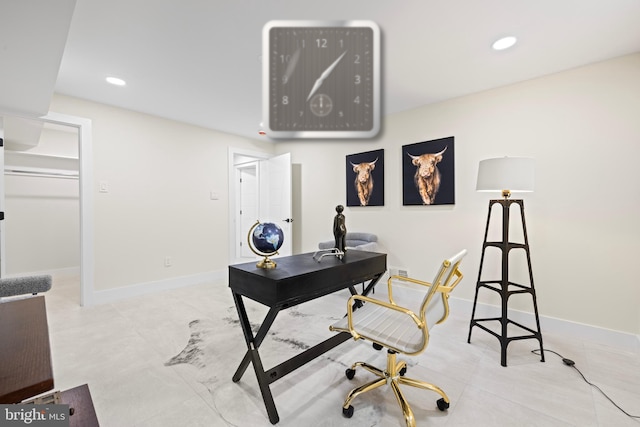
7:07
